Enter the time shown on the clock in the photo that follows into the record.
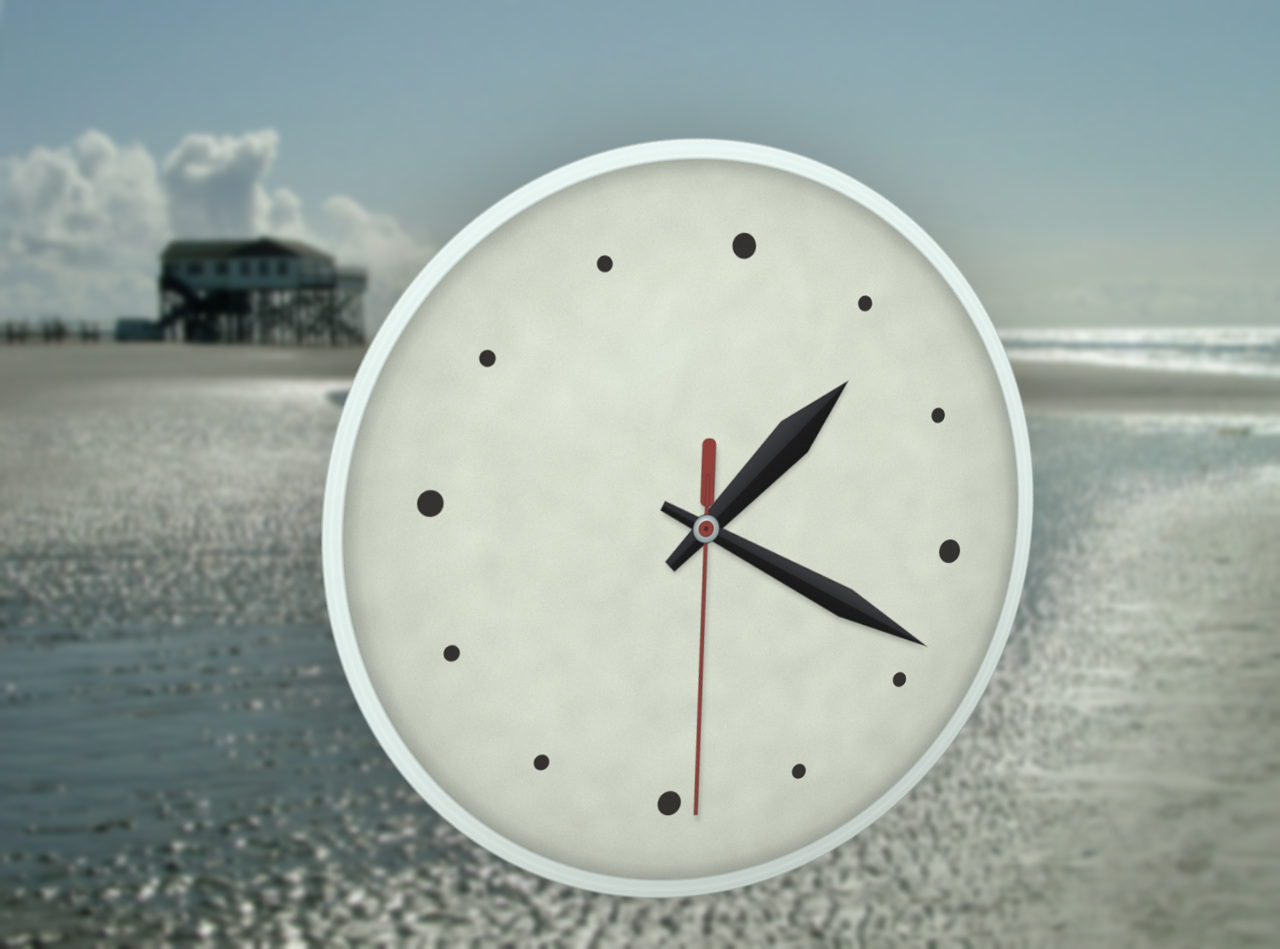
1:18:29
